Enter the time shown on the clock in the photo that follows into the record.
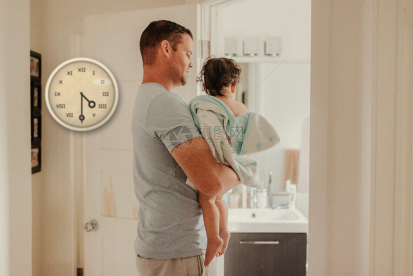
4:30
